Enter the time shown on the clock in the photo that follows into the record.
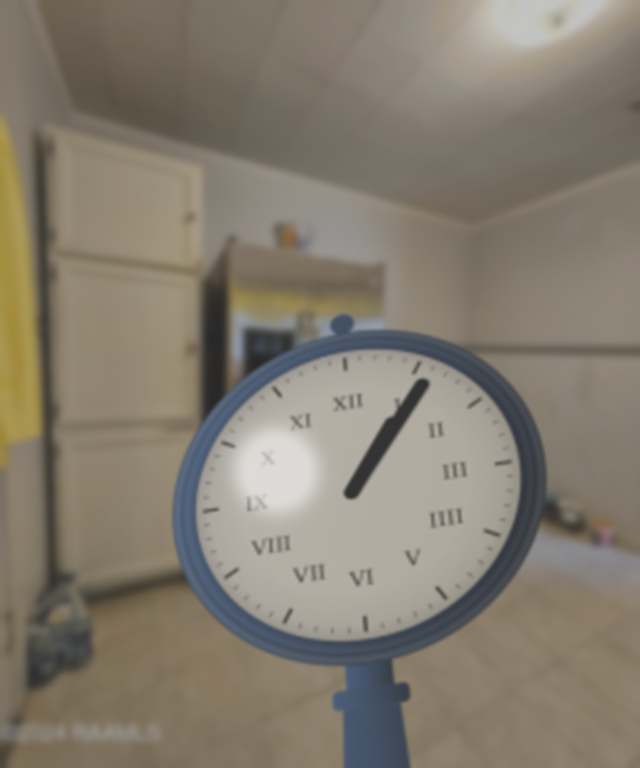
1:06
